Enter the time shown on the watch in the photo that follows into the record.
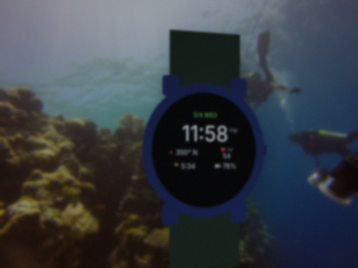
11:58
